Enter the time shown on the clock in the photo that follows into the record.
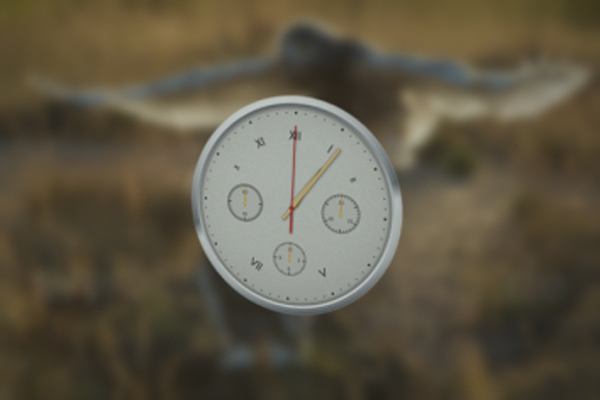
1:06
